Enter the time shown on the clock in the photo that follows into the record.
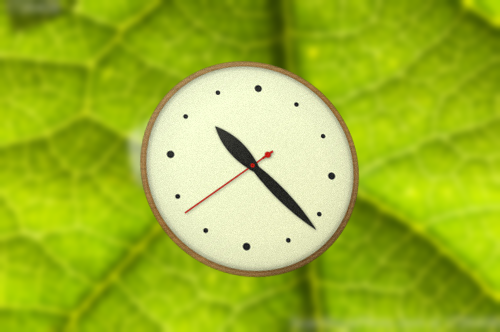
10:21:38
